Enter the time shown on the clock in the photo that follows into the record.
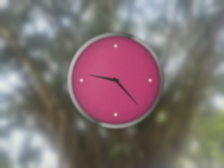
9:23
